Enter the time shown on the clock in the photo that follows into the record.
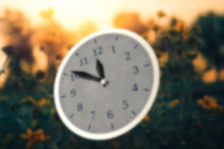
11:51
